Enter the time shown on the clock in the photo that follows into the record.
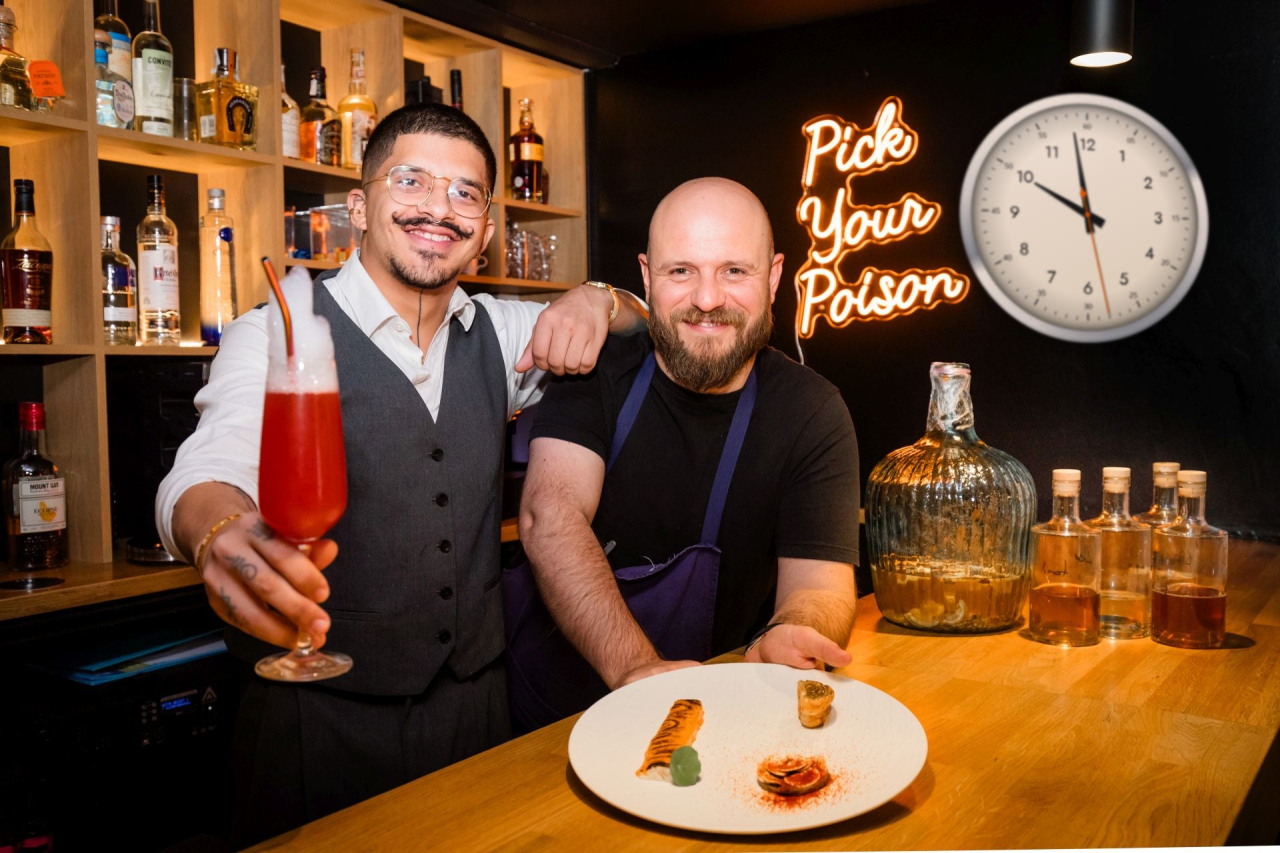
9:58:28
